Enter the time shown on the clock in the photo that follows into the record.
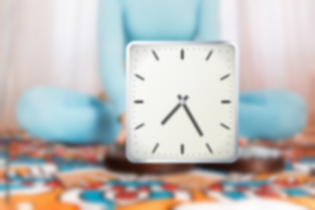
7:25
